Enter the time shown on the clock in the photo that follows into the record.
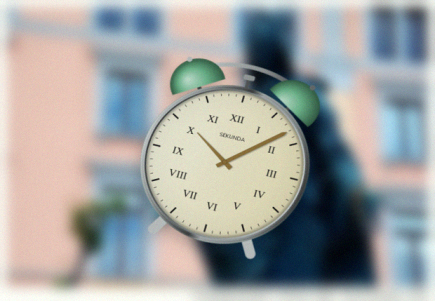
10:08
